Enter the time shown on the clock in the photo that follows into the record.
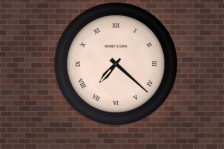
7:22
